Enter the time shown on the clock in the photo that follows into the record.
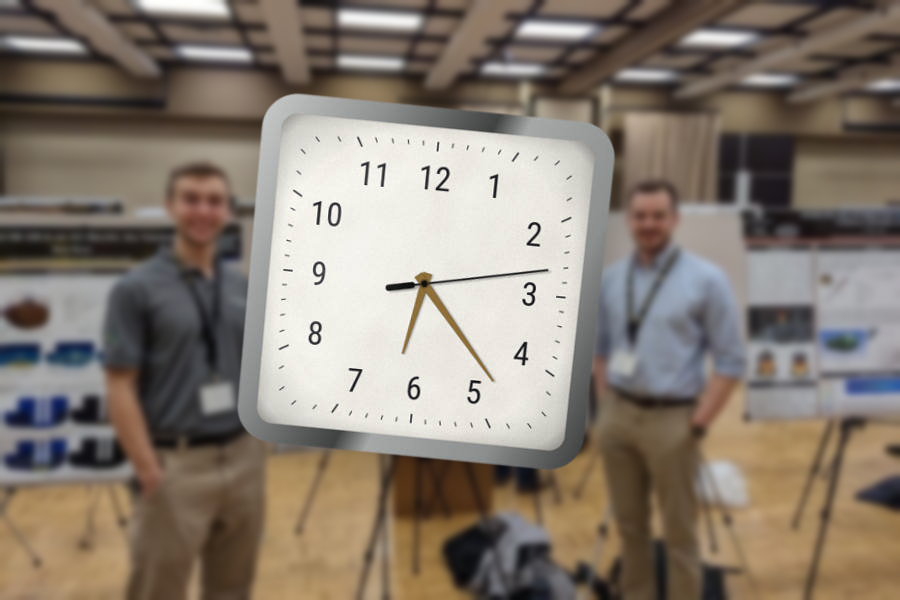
6:23:13
